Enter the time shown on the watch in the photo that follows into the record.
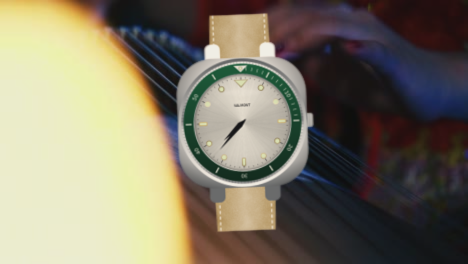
7:37
